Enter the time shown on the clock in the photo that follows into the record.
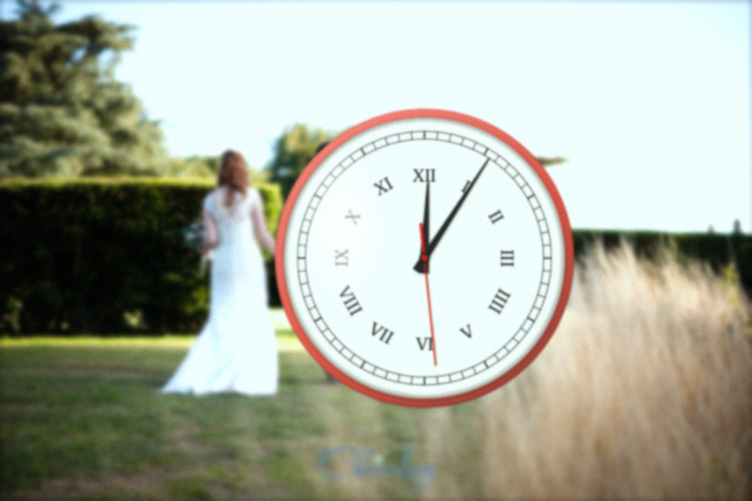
12:05:29
